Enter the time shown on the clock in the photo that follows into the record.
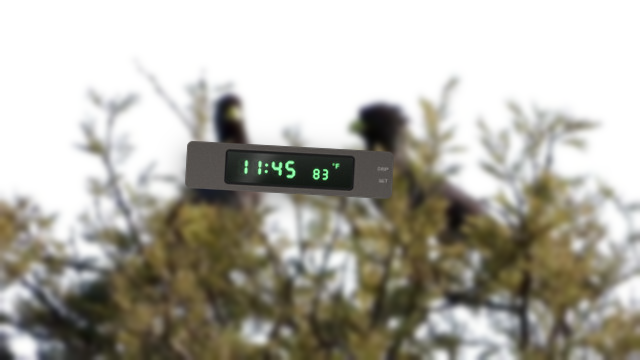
11:45
